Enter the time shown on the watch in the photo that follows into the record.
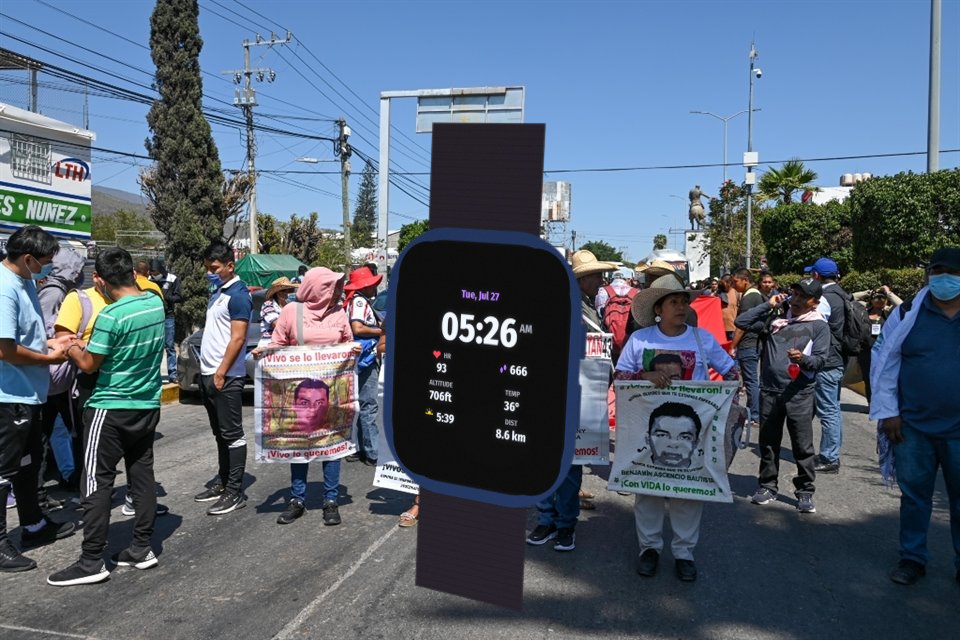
5:26
